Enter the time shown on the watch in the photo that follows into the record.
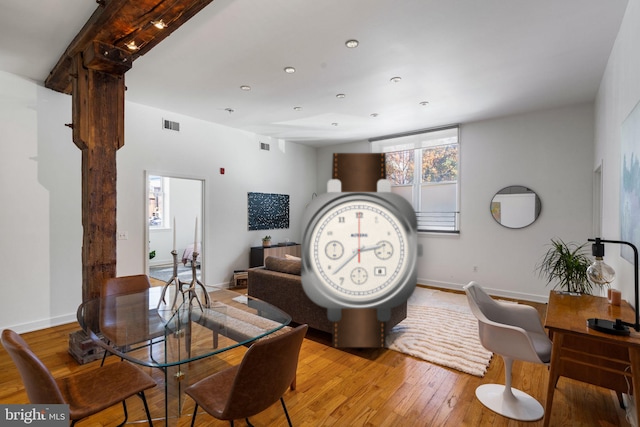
2:38
